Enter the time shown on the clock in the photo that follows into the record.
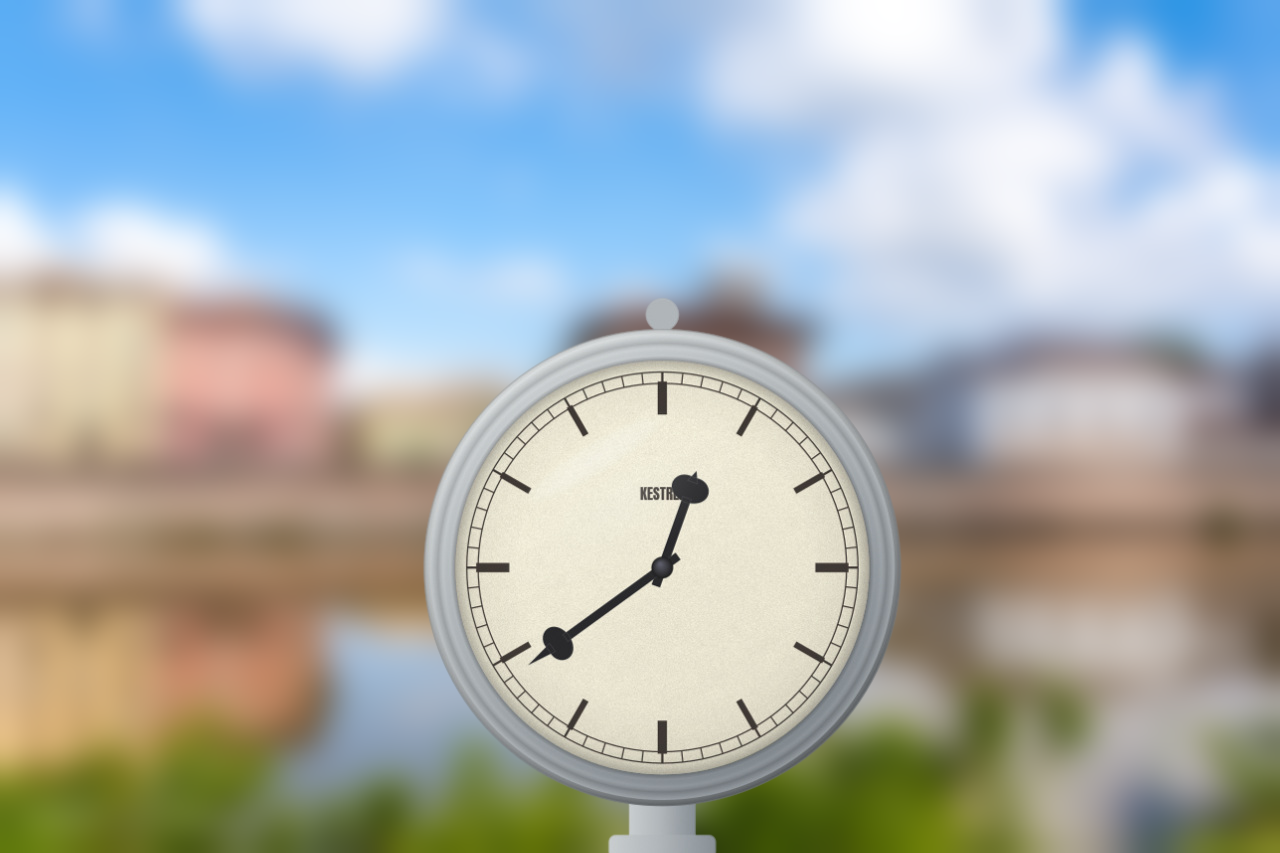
12:39
